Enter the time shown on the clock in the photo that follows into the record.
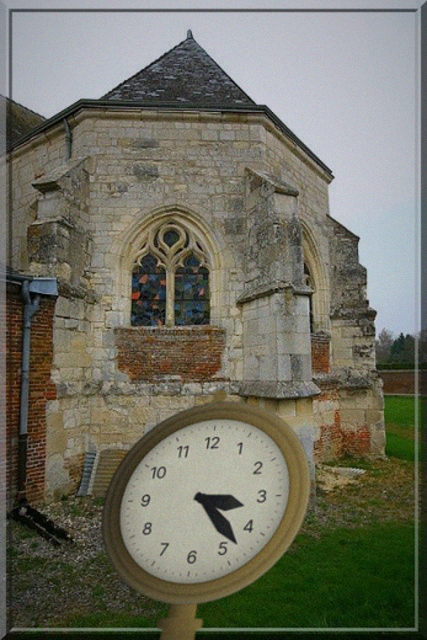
3:23
